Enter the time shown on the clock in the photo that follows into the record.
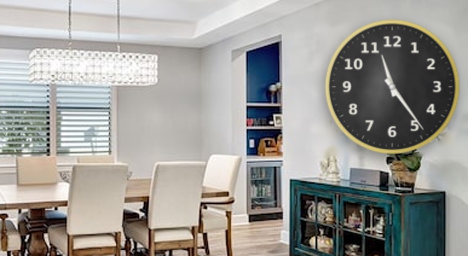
11:24
